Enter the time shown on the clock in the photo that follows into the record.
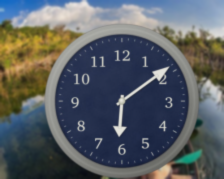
6:09
